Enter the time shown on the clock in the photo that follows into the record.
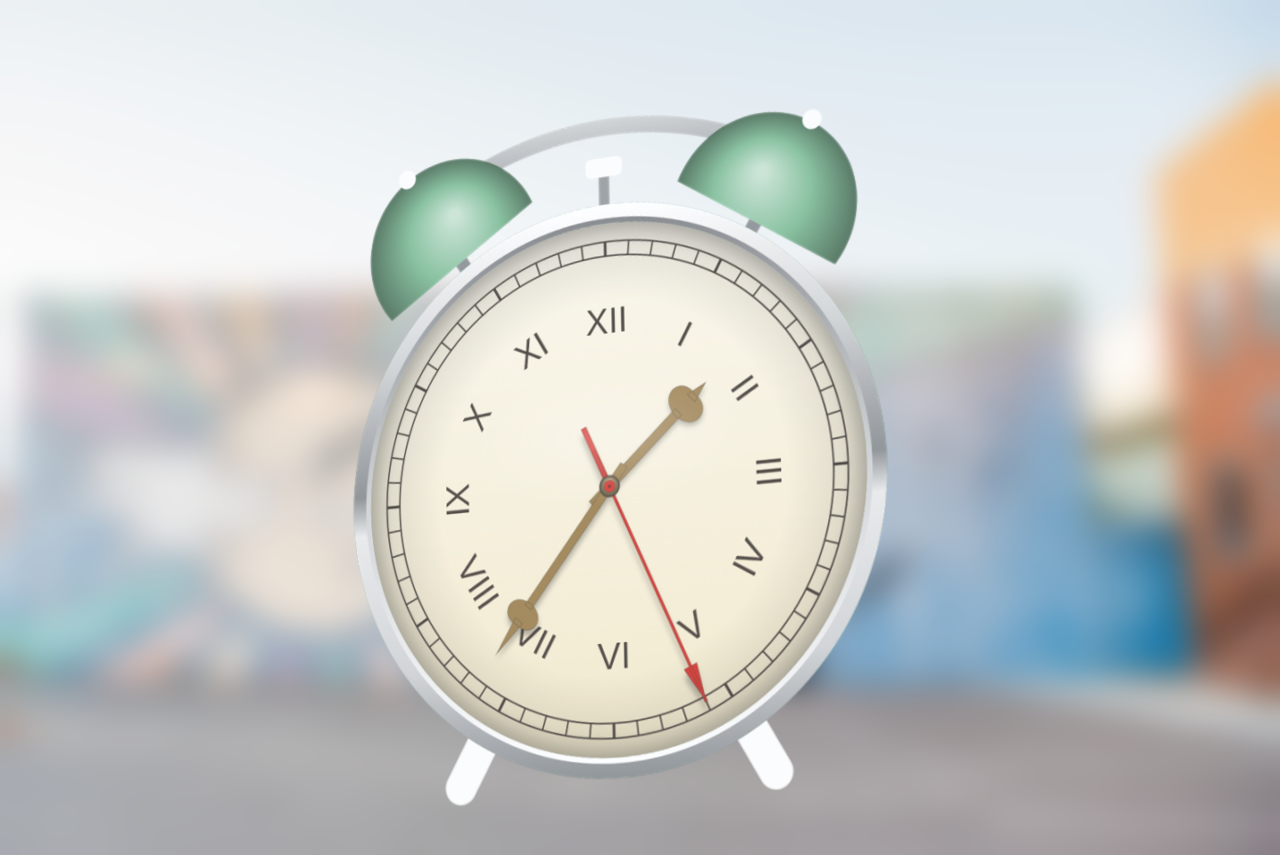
1:36:26
